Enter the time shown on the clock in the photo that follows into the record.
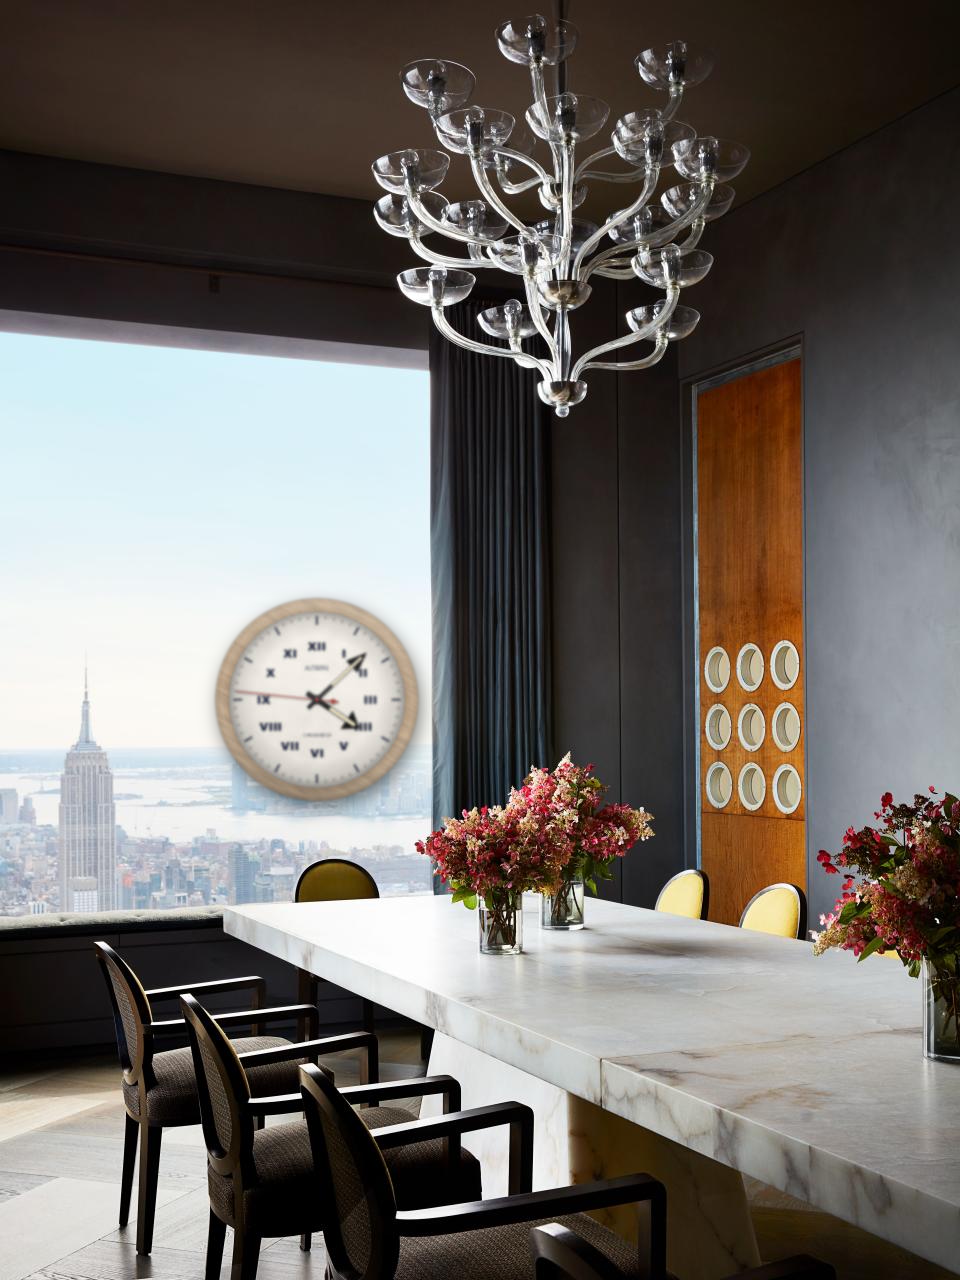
4:07:46
